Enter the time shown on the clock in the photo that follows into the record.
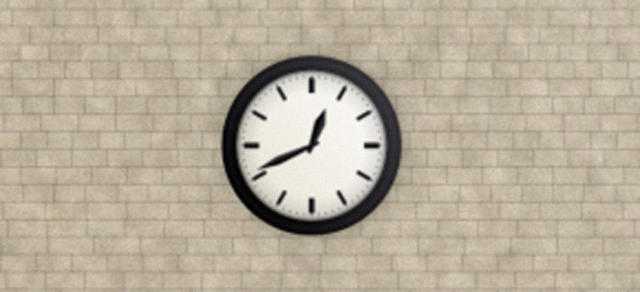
12:41
